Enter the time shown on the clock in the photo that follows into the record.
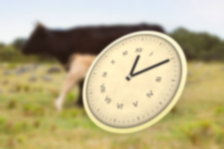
12:10
